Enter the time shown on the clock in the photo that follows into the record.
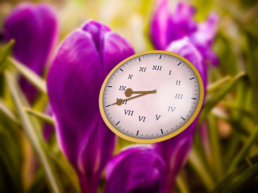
8:40
